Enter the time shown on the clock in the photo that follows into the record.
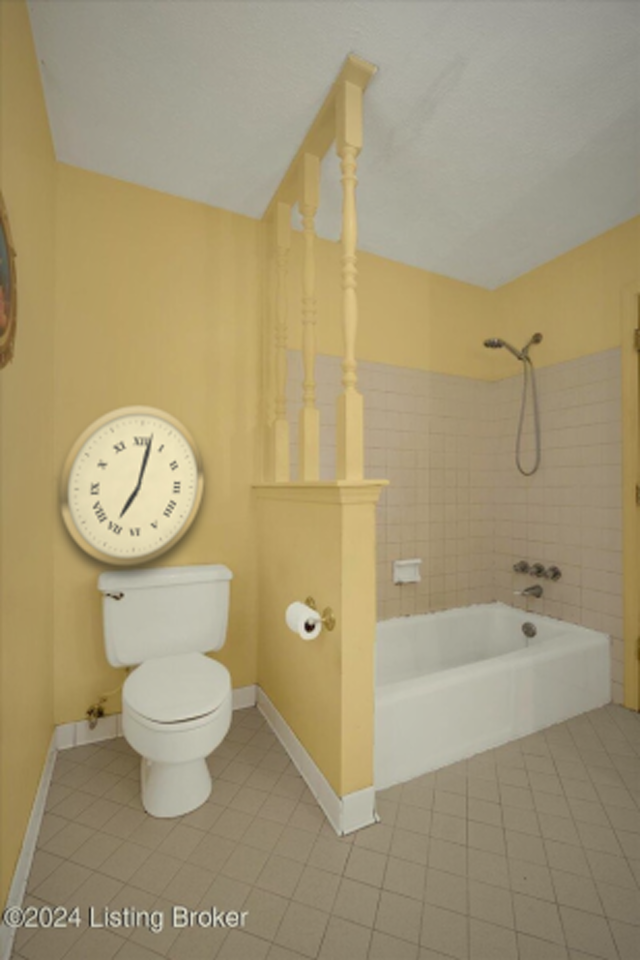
7:02
